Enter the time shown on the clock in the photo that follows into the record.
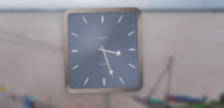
3:27
